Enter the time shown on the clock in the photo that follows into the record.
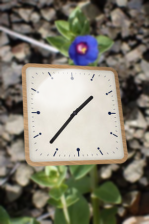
1:37
